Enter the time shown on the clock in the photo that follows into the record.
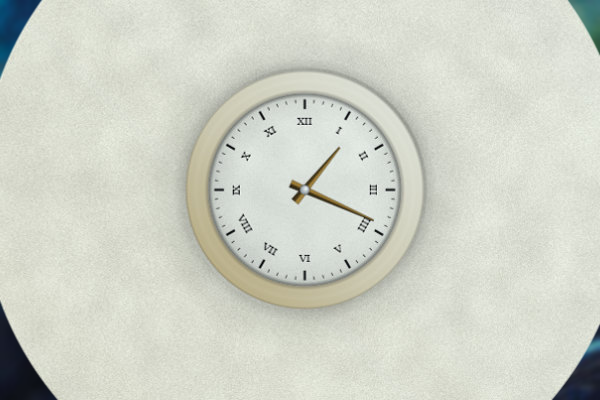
1:19
